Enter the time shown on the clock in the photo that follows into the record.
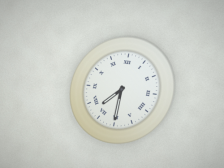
7:30
